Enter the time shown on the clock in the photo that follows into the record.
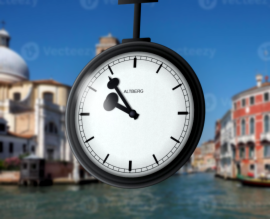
9:54
